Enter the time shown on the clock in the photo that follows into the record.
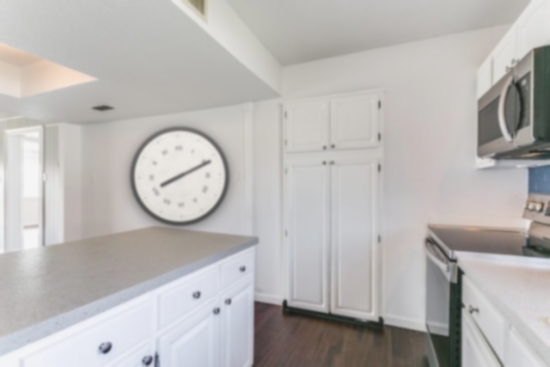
8:11
